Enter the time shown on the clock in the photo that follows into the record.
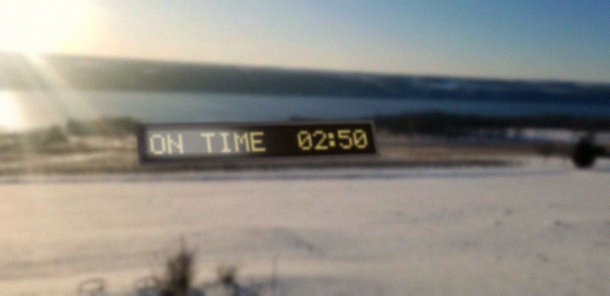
2:50
